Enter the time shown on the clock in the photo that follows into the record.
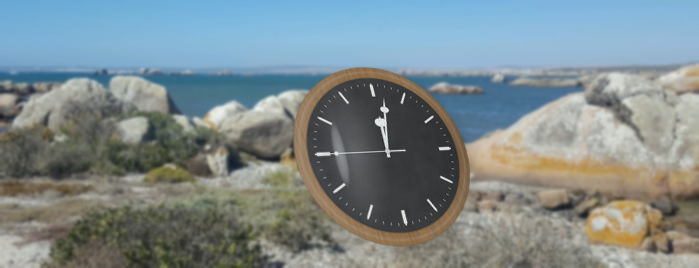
12:01:45
